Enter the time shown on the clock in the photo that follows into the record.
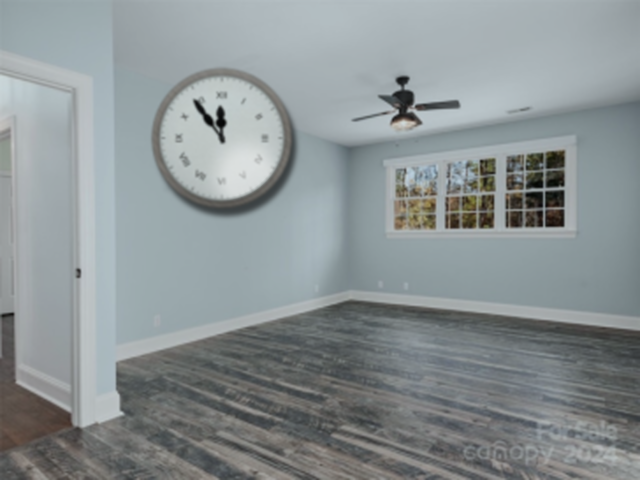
11:54
